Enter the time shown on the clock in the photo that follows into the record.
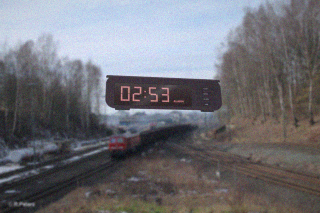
2:53
